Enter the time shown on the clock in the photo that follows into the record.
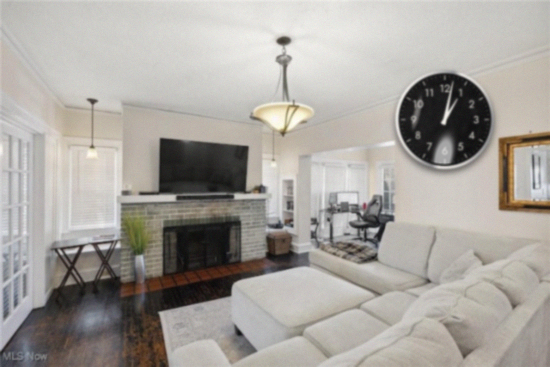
1:02
